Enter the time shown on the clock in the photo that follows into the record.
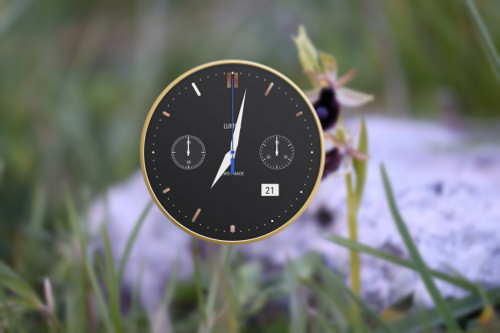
7:02
